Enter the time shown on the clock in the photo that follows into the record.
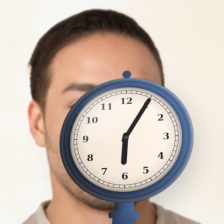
6:05
